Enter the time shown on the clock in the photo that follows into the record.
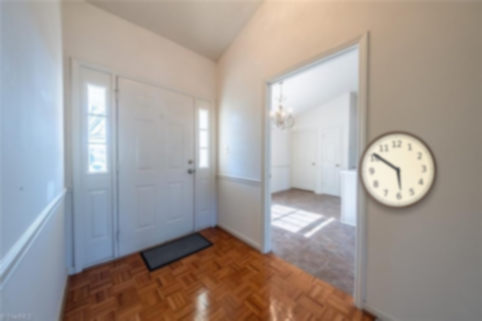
5:51
